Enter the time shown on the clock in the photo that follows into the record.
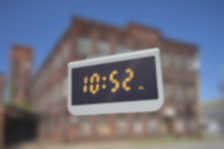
10:52
